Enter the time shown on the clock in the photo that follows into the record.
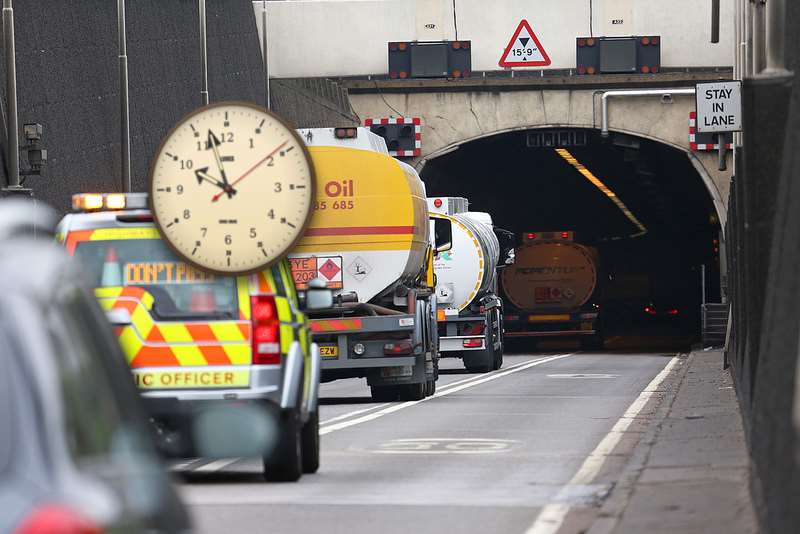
9:57:09
